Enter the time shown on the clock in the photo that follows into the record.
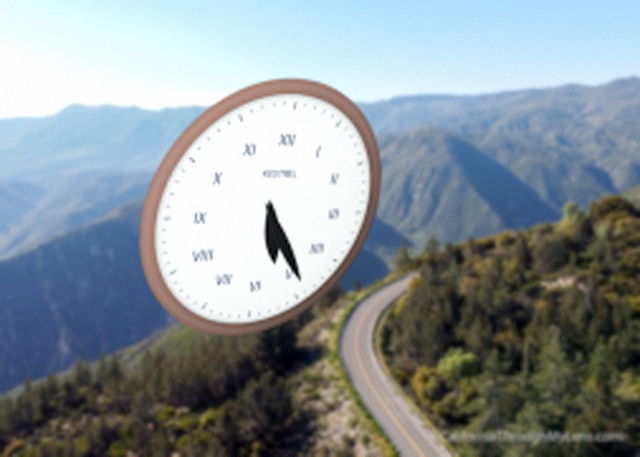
5:24
